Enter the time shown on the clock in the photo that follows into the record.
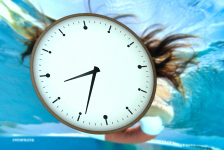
8:34
